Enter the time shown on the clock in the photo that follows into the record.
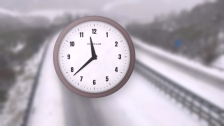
11:38
